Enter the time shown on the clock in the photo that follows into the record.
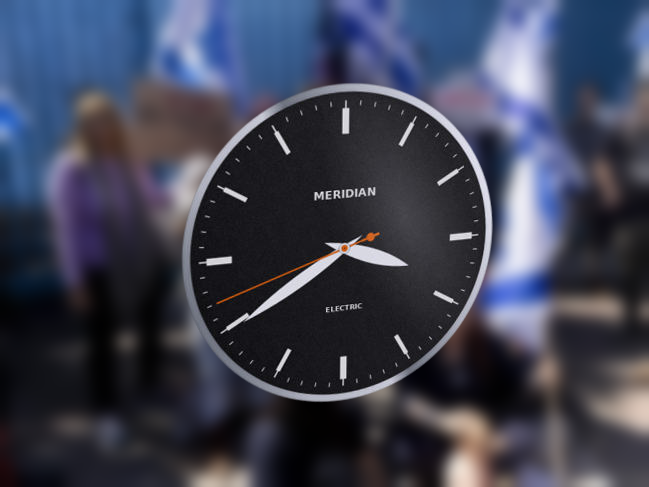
3:39:42
